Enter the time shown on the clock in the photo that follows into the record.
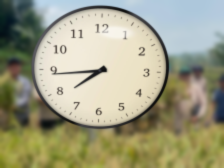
7:44
